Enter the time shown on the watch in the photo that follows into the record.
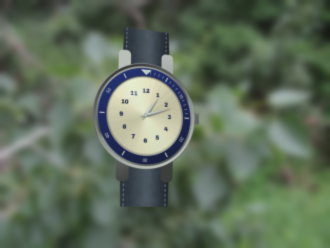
1:12
